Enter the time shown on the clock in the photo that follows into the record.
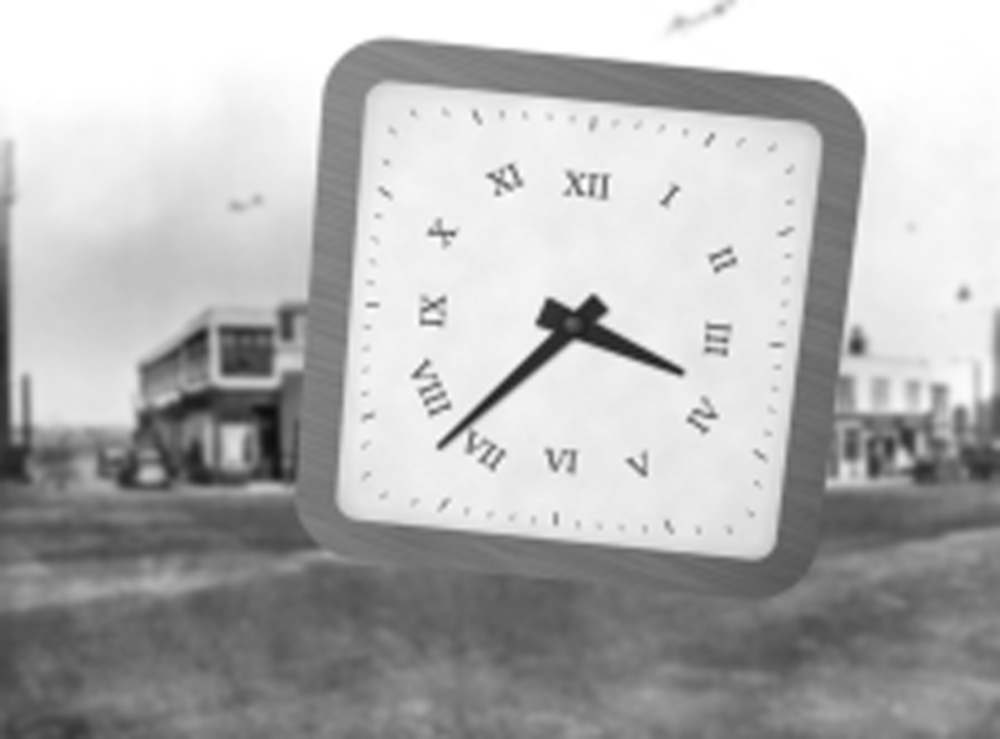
3:37
